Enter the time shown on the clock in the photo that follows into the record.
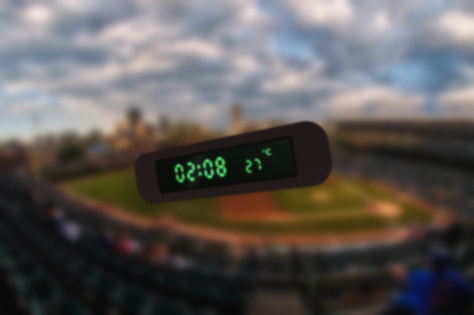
2:08
